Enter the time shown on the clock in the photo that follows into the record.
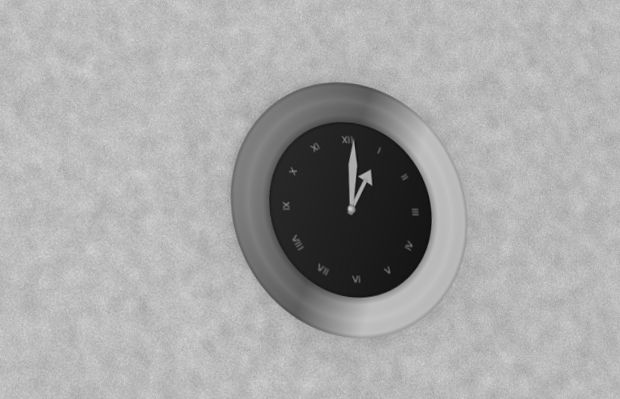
1:01
